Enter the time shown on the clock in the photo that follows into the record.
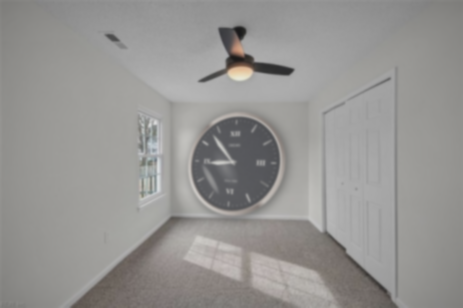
8:53
